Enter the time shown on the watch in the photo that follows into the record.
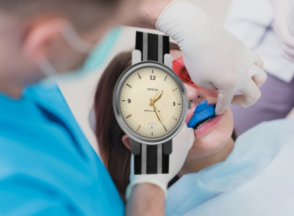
1:25
